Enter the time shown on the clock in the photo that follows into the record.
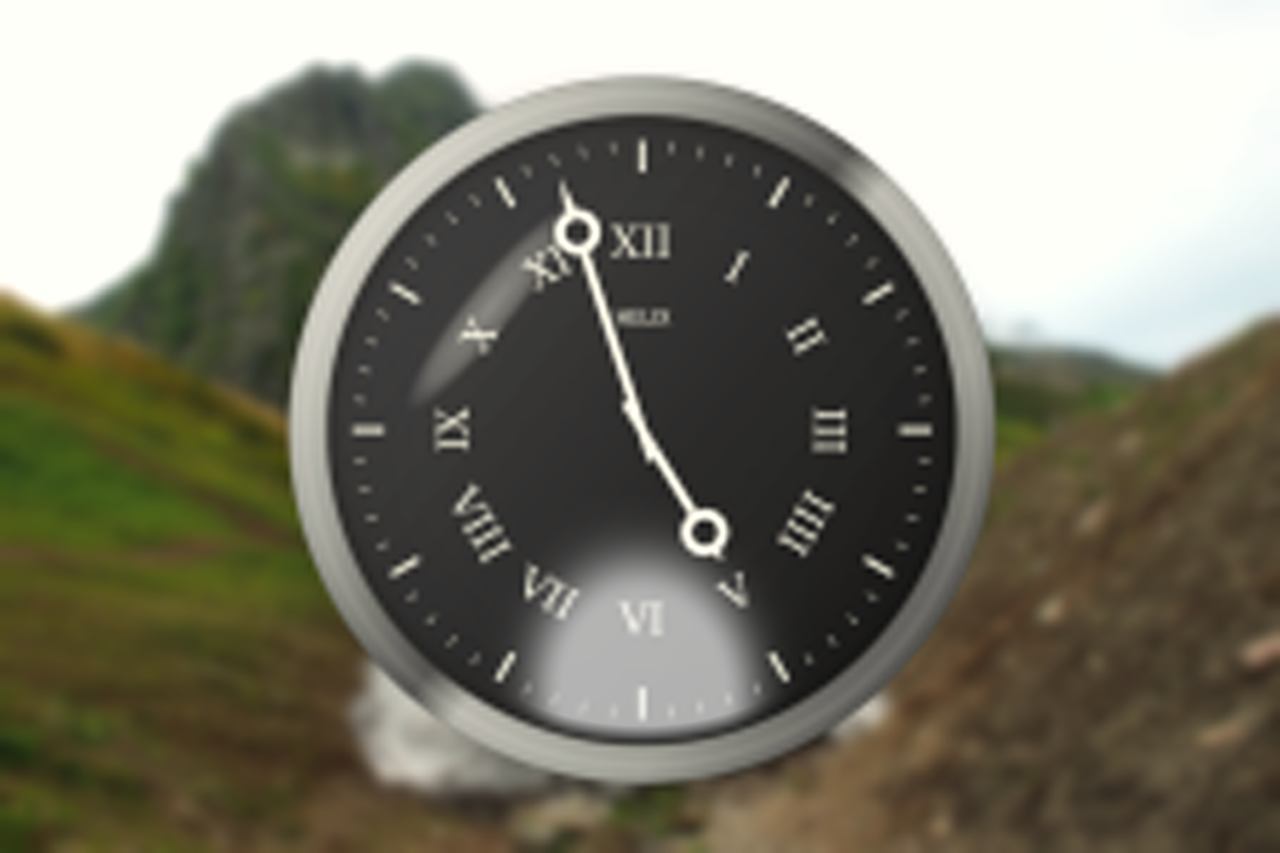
4:57
